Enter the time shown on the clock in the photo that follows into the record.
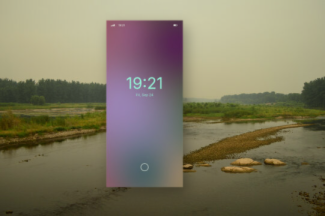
19:21
